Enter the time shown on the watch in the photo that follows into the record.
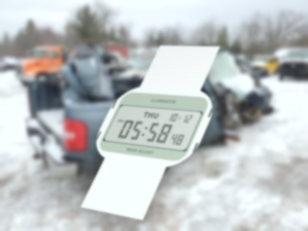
5:58
